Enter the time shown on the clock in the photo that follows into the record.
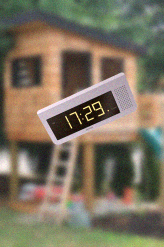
17:29
